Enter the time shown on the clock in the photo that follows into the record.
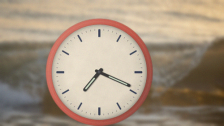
7:19
